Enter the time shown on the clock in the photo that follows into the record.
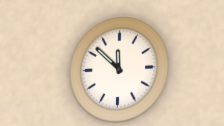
11:52
